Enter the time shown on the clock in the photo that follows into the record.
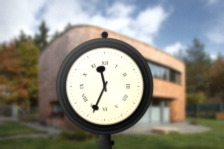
11:34
